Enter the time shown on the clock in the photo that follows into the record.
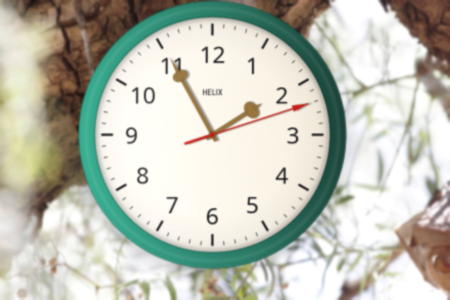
1:55:12
